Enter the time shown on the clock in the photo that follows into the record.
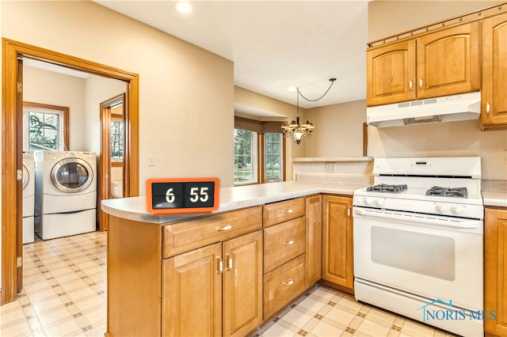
6:55
